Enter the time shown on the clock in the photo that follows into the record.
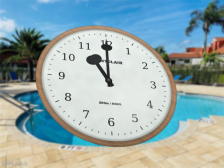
11:00
